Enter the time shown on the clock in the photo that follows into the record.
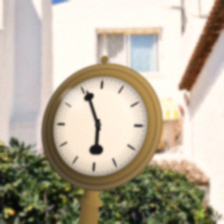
5:56
